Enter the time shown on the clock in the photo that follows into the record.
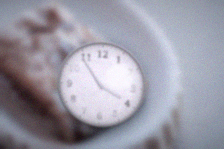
3:54
